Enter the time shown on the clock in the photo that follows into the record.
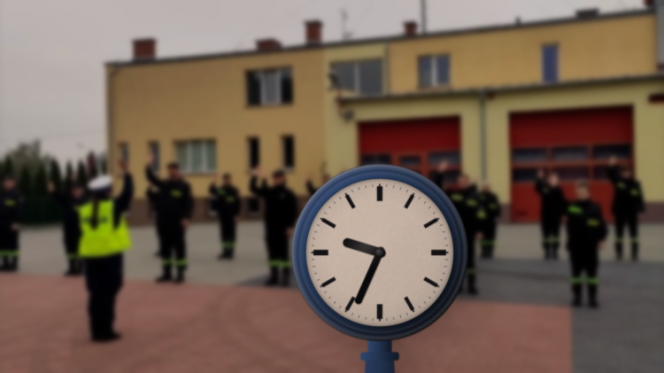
9:34
